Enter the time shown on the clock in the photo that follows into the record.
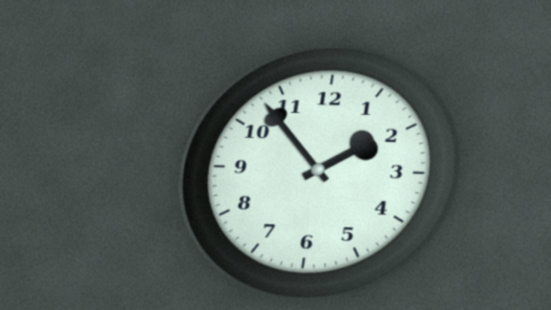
1:53
